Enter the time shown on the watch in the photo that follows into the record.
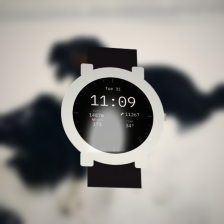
11:09
